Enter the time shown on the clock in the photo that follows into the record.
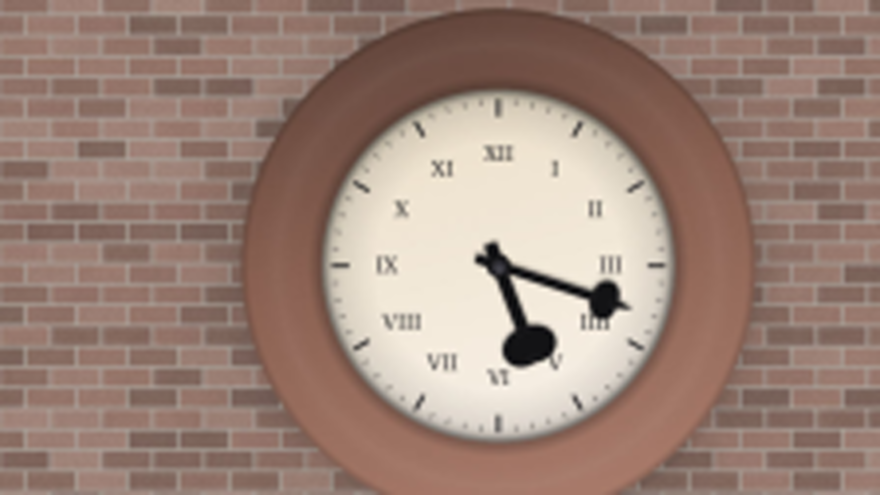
5:18
